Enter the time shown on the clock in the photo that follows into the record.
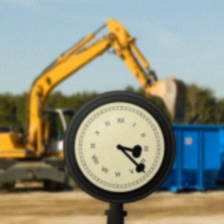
3:22
